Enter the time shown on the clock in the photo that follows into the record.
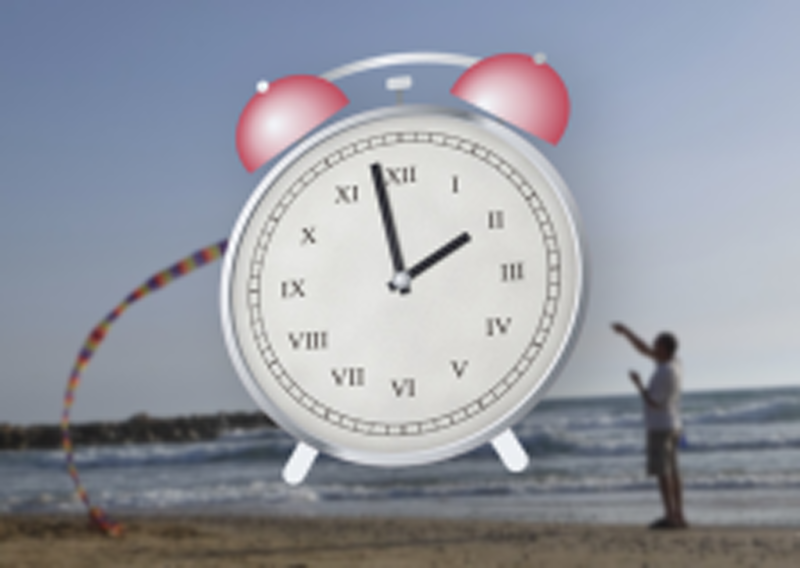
1:58
